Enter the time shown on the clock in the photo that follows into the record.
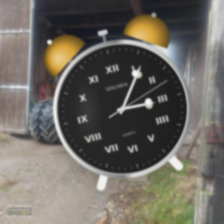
3:06:12
